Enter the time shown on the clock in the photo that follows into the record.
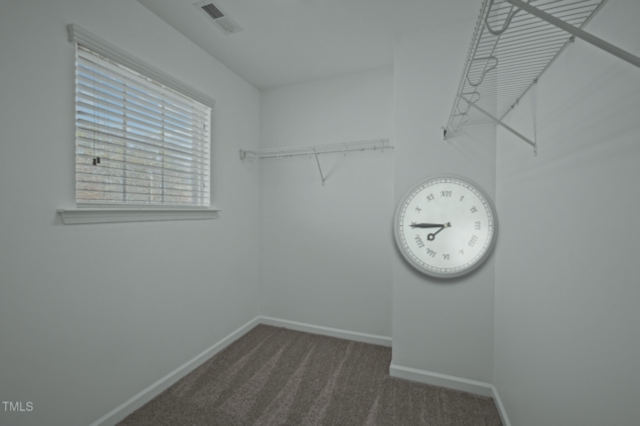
7:45
